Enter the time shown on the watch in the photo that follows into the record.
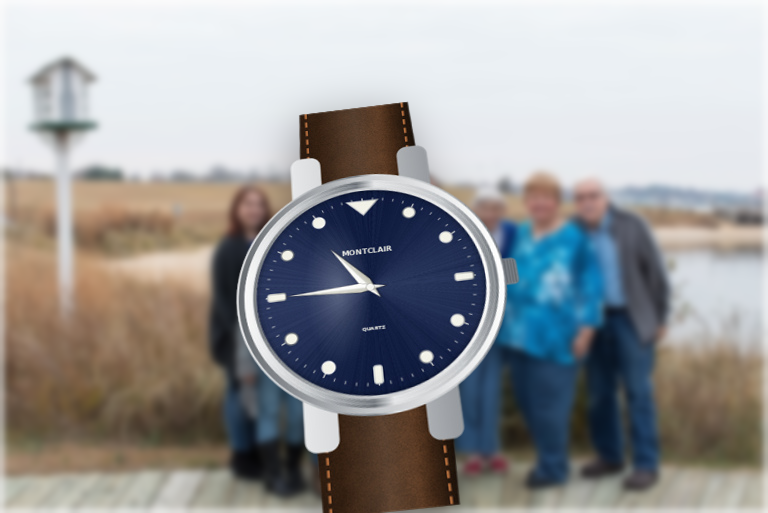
10:45
